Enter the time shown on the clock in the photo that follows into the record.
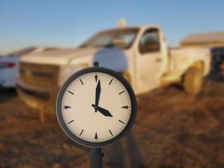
4:01
